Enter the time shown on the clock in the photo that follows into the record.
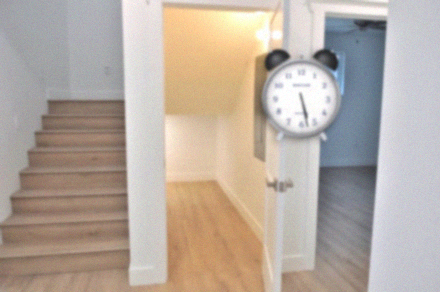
5:28
